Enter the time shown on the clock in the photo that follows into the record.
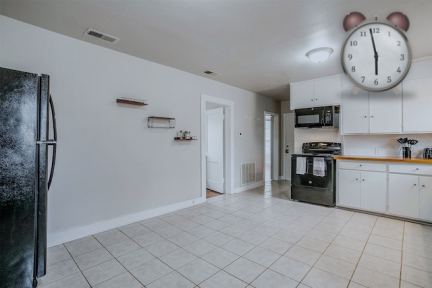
5:58
